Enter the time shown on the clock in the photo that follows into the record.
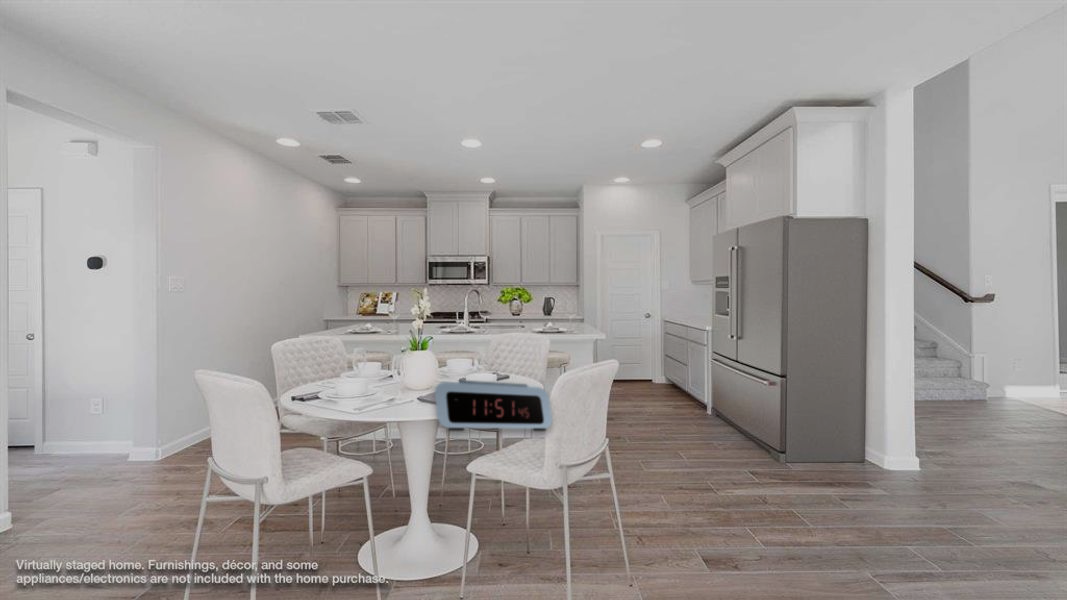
11:51
